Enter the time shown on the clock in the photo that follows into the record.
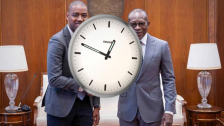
12:48
